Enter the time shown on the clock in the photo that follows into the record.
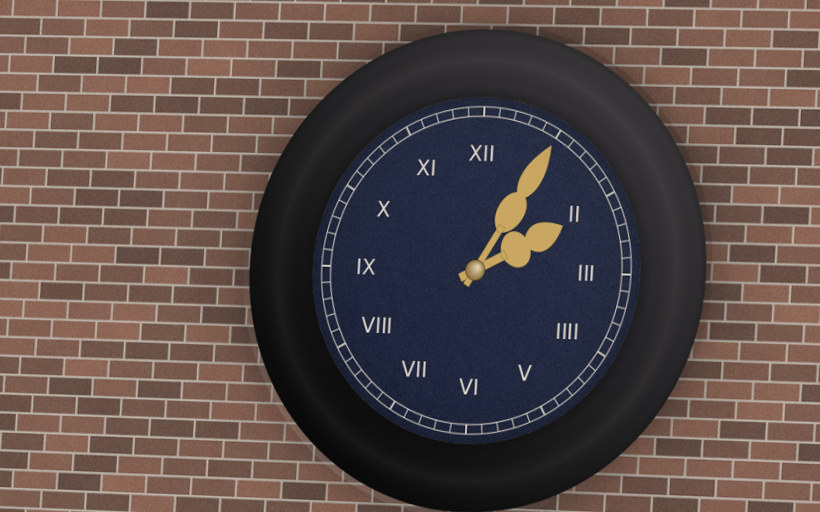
2:05
